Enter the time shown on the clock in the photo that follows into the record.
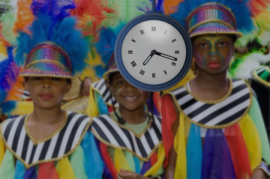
7:18
